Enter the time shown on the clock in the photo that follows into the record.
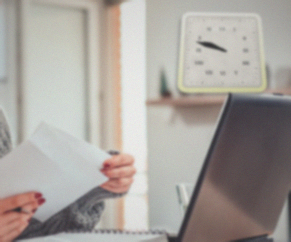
9:48
